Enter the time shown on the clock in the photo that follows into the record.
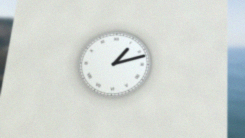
1:12
